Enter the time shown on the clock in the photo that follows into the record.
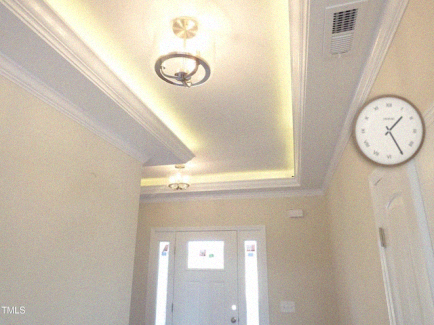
1:25
